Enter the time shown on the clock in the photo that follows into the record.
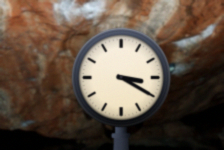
3:20
